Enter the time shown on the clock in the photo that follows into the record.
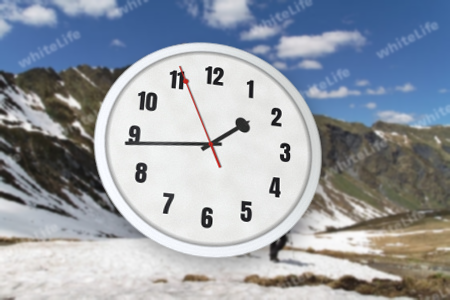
1:43:56
